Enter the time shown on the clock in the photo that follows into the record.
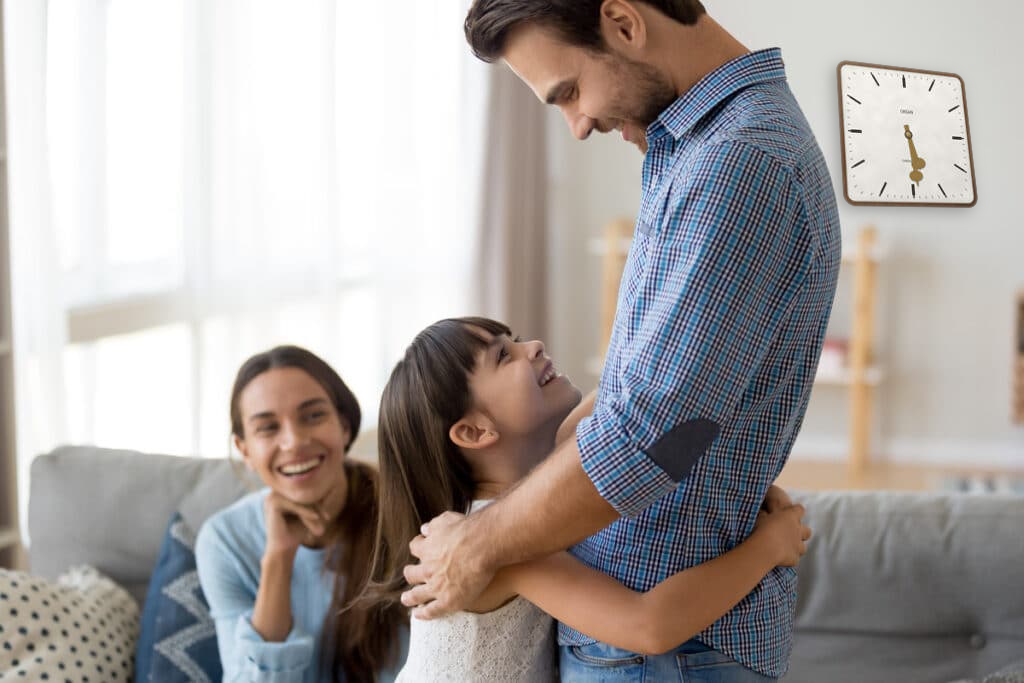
5:29
